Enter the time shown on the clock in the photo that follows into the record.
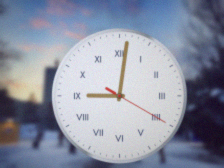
9:01:20
